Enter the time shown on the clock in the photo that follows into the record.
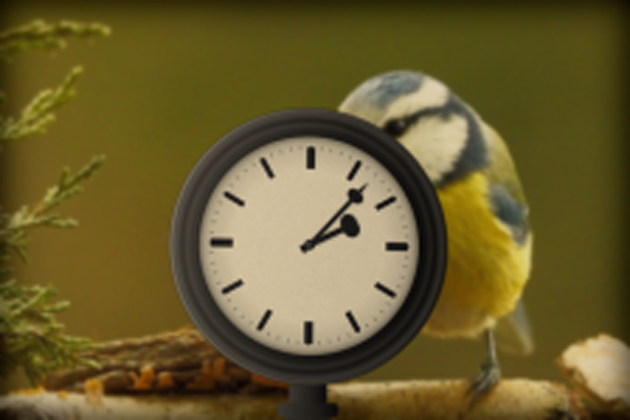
2:07
